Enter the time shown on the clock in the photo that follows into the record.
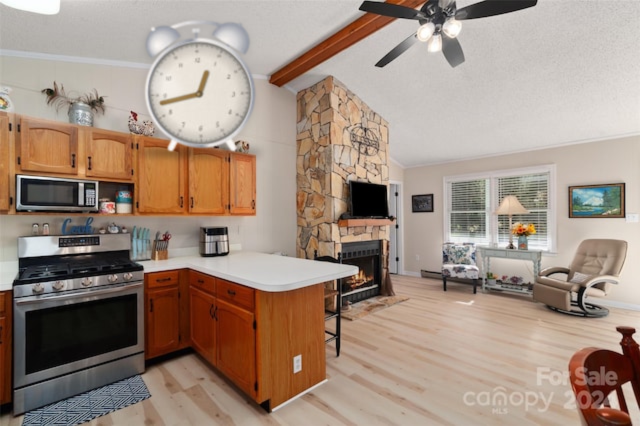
12:43
